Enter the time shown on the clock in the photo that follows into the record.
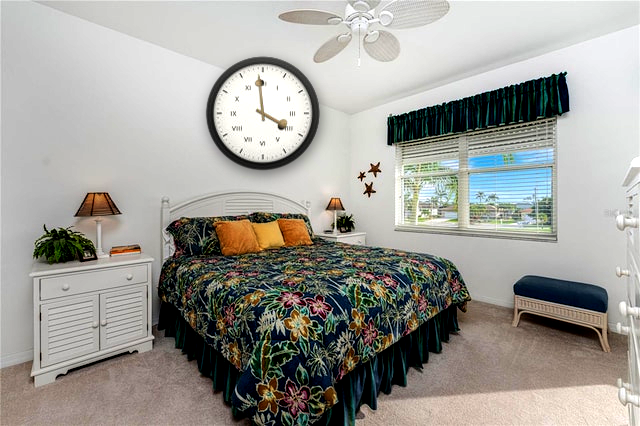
3:59
